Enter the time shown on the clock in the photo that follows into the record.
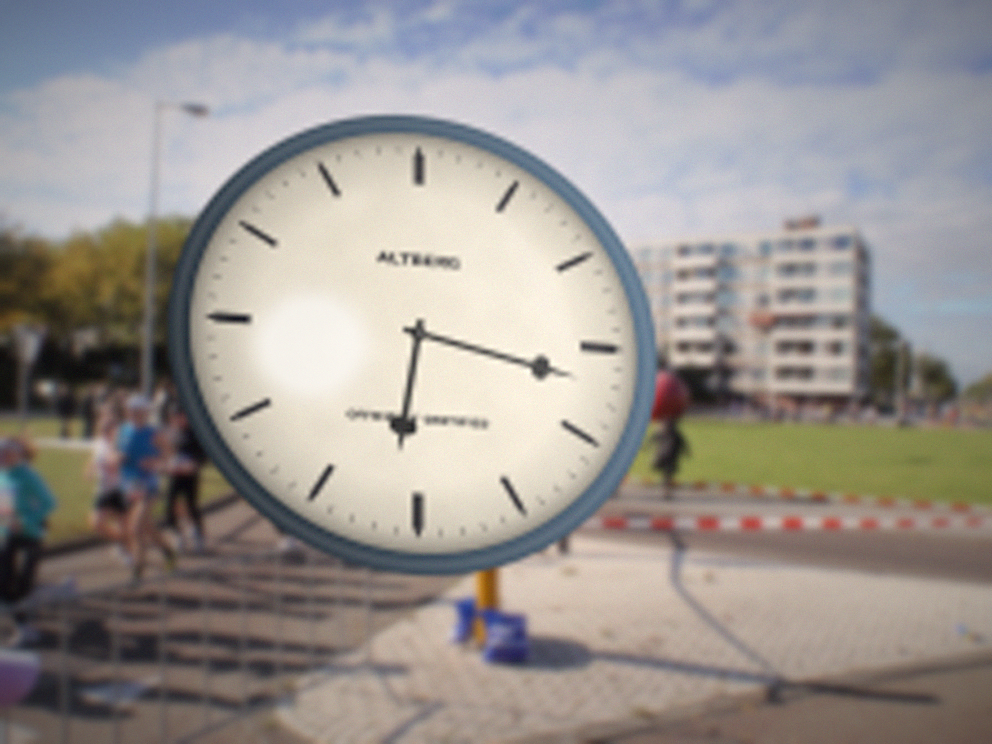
6:17
